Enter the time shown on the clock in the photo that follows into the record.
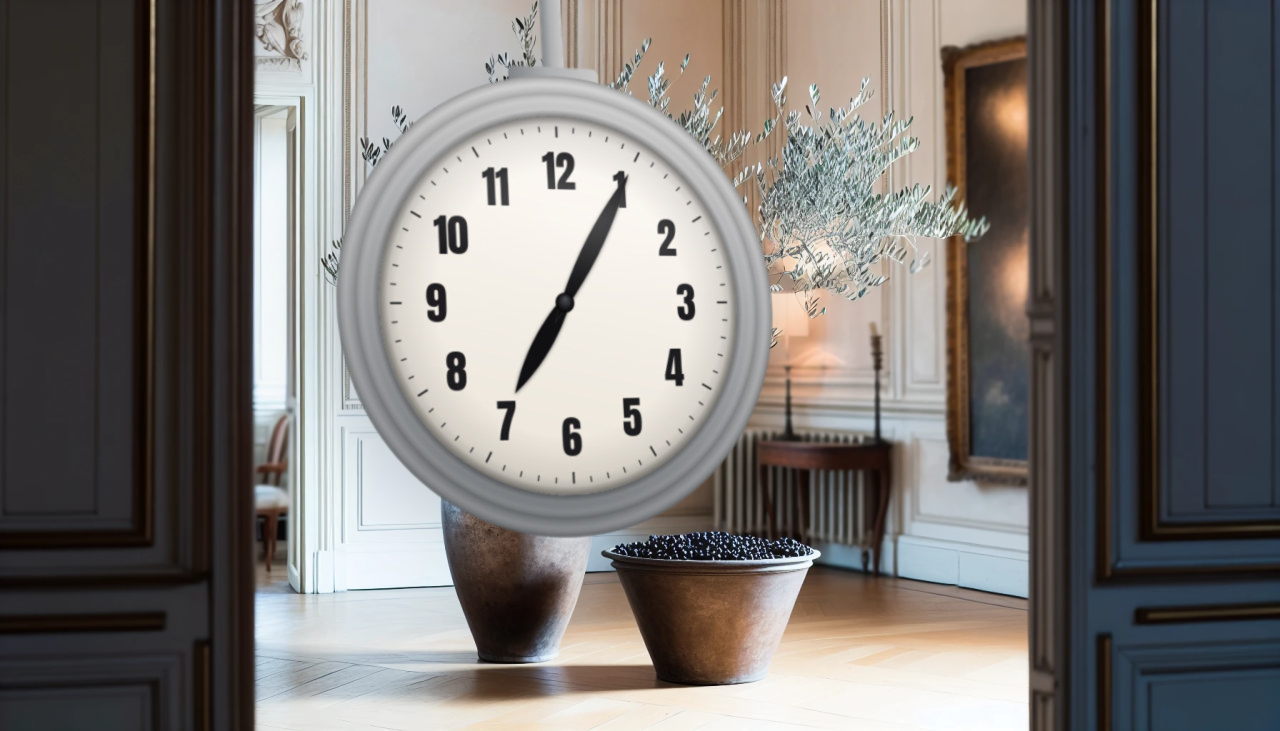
7:05
